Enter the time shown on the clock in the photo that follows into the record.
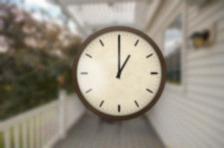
1:00
